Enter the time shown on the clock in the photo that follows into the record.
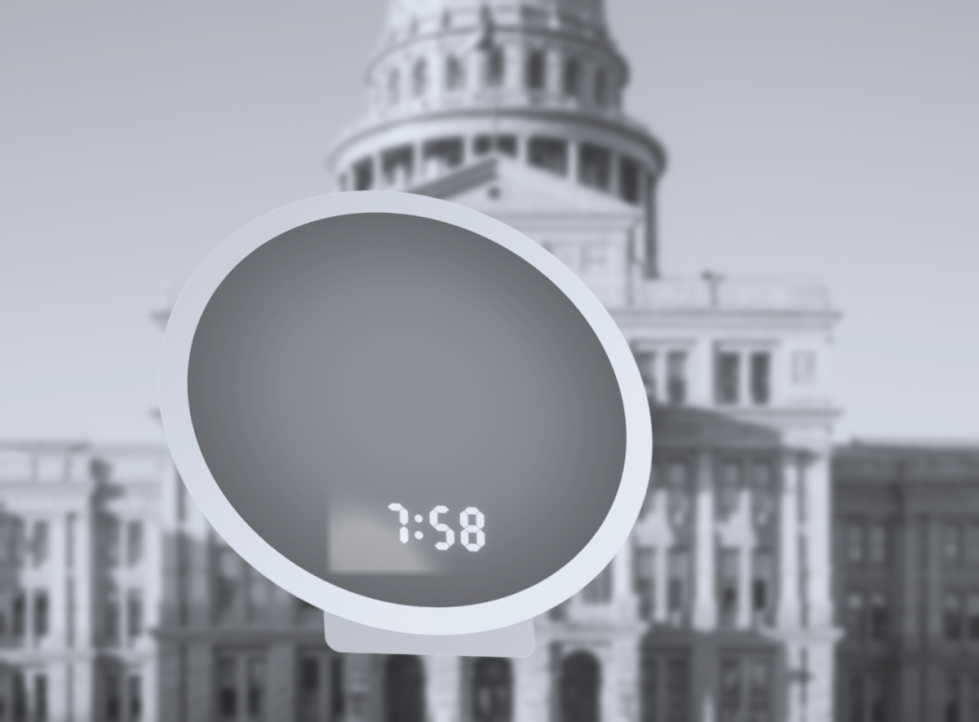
7:58
